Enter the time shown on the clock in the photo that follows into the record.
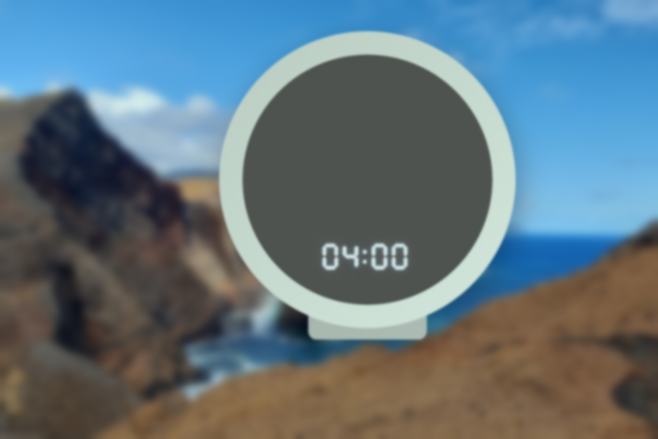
4:00
